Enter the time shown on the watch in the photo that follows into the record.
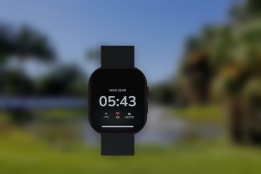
5:43
